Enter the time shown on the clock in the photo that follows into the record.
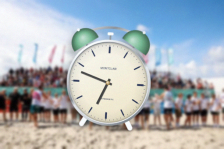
6:48
